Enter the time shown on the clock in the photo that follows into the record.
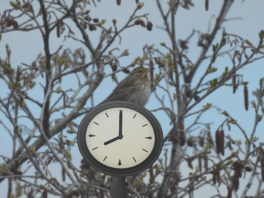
8:00
